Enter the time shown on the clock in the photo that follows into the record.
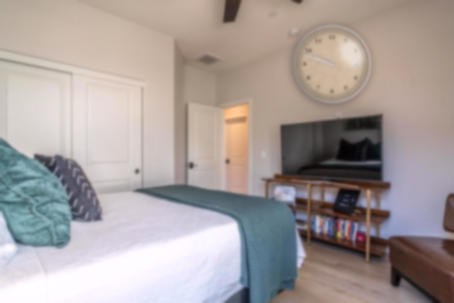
9:48
